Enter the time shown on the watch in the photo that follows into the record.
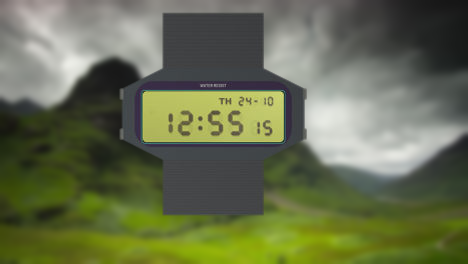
12:55:15
